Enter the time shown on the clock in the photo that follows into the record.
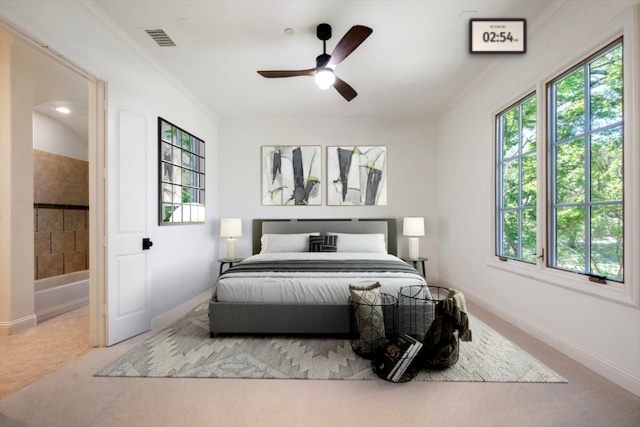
2:54
